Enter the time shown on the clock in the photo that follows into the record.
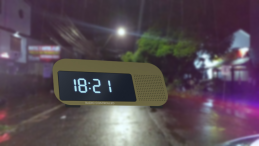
18:21
